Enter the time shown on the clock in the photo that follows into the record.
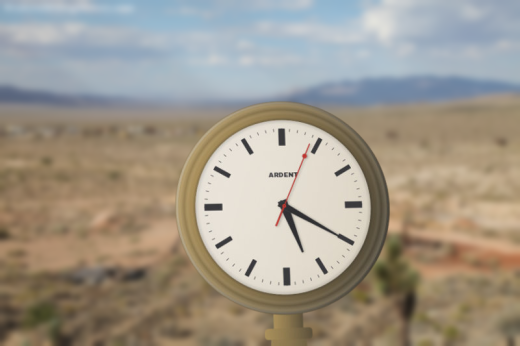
5:20:04
